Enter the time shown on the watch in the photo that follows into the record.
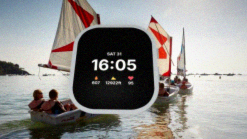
16:05
